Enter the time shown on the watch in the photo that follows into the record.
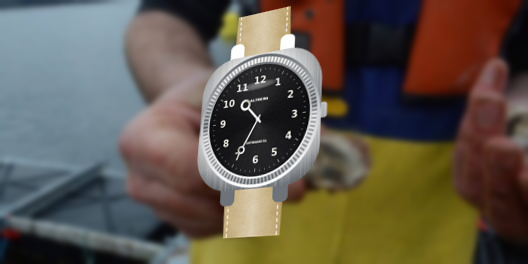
10:35
